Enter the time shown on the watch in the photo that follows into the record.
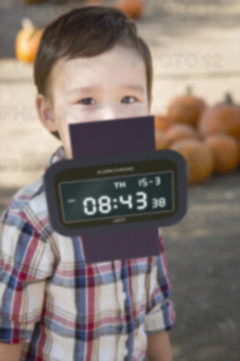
8:43
